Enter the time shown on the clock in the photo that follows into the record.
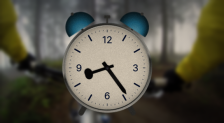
8:24
